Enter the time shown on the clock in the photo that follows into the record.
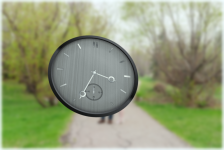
3:34
